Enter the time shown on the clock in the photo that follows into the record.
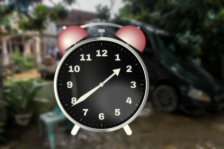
1:39
